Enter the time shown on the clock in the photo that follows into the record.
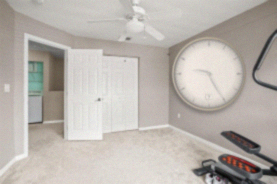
9:25
